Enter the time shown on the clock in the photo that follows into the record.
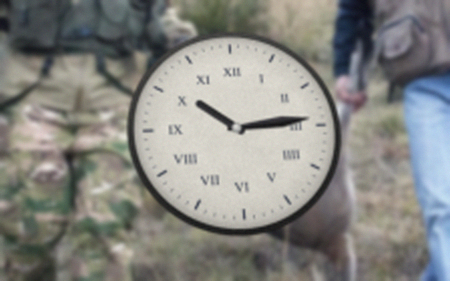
10:14
